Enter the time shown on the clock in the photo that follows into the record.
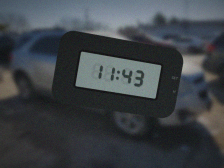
11:43
